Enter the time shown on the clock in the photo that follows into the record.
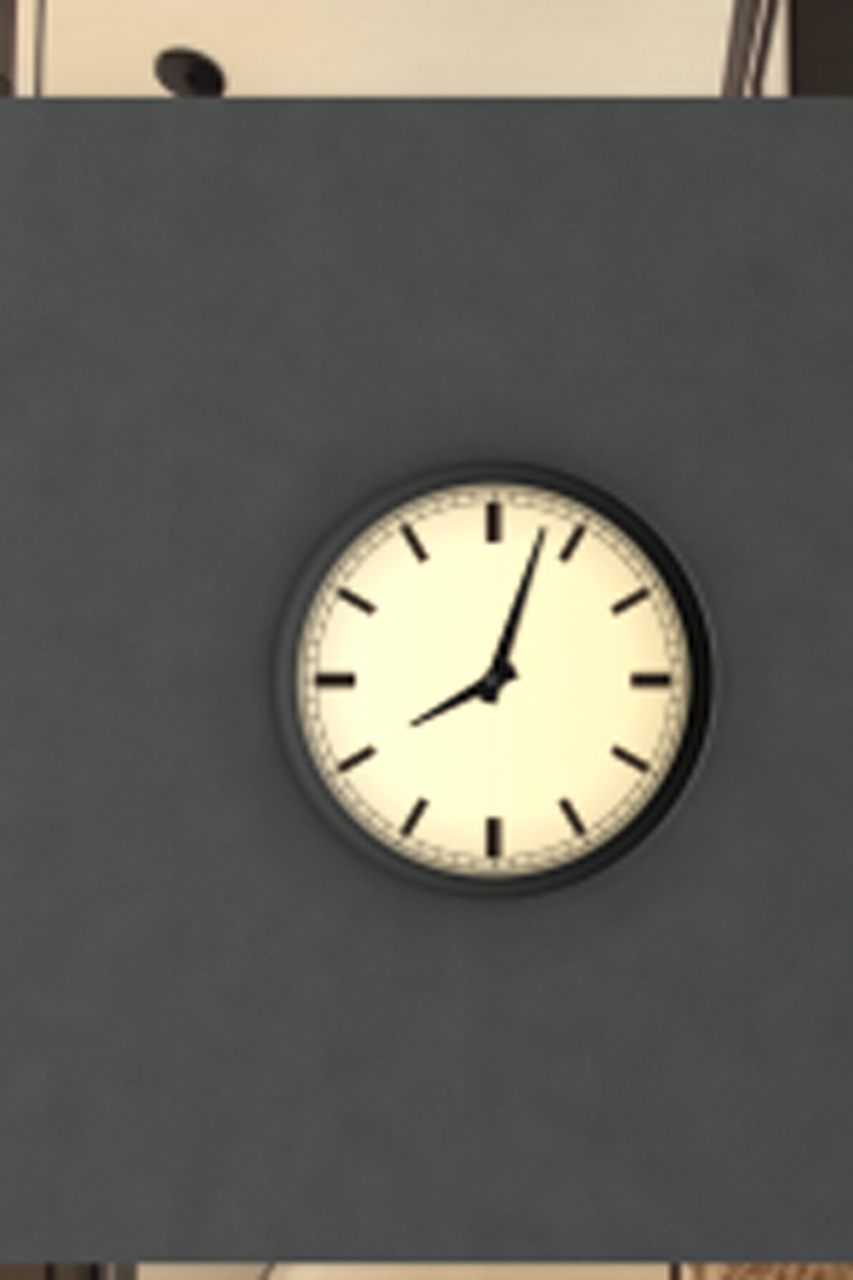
8:03
